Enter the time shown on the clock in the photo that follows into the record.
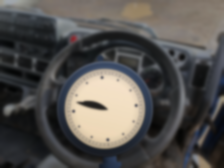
9:48
